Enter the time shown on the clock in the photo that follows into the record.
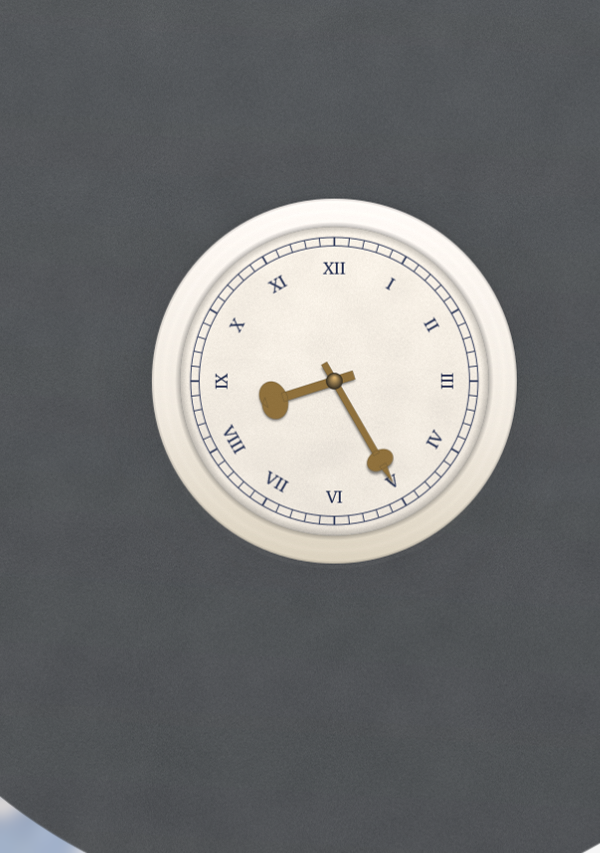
8:25
